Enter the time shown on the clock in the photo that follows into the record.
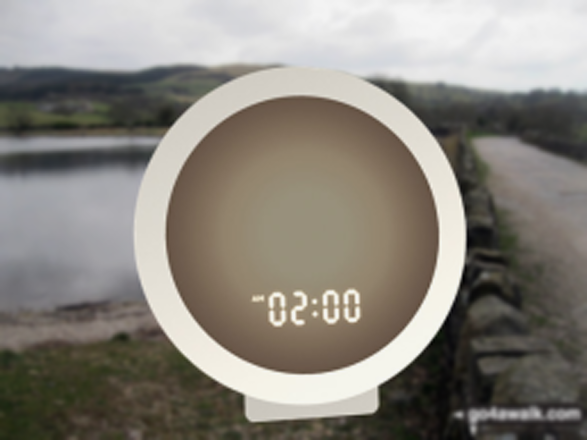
2:00
